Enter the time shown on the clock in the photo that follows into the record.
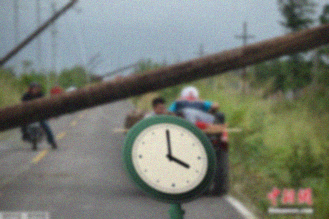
4:00
